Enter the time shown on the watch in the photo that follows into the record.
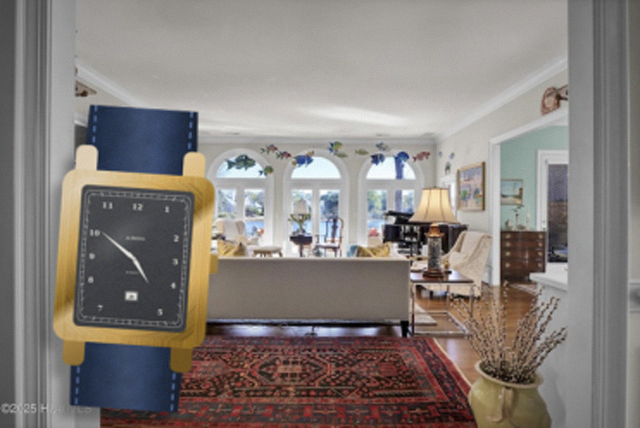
4:51
